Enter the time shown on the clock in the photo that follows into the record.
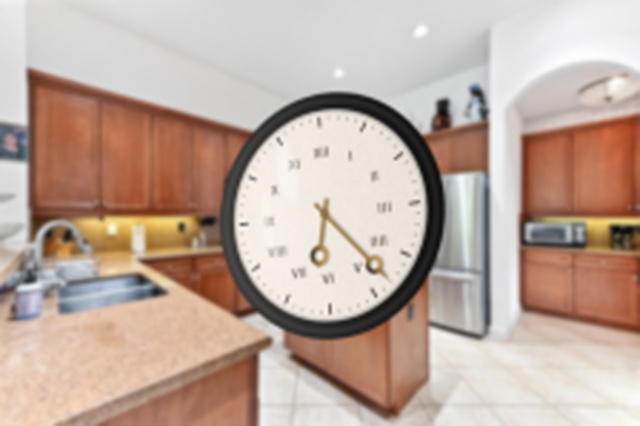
6:23
